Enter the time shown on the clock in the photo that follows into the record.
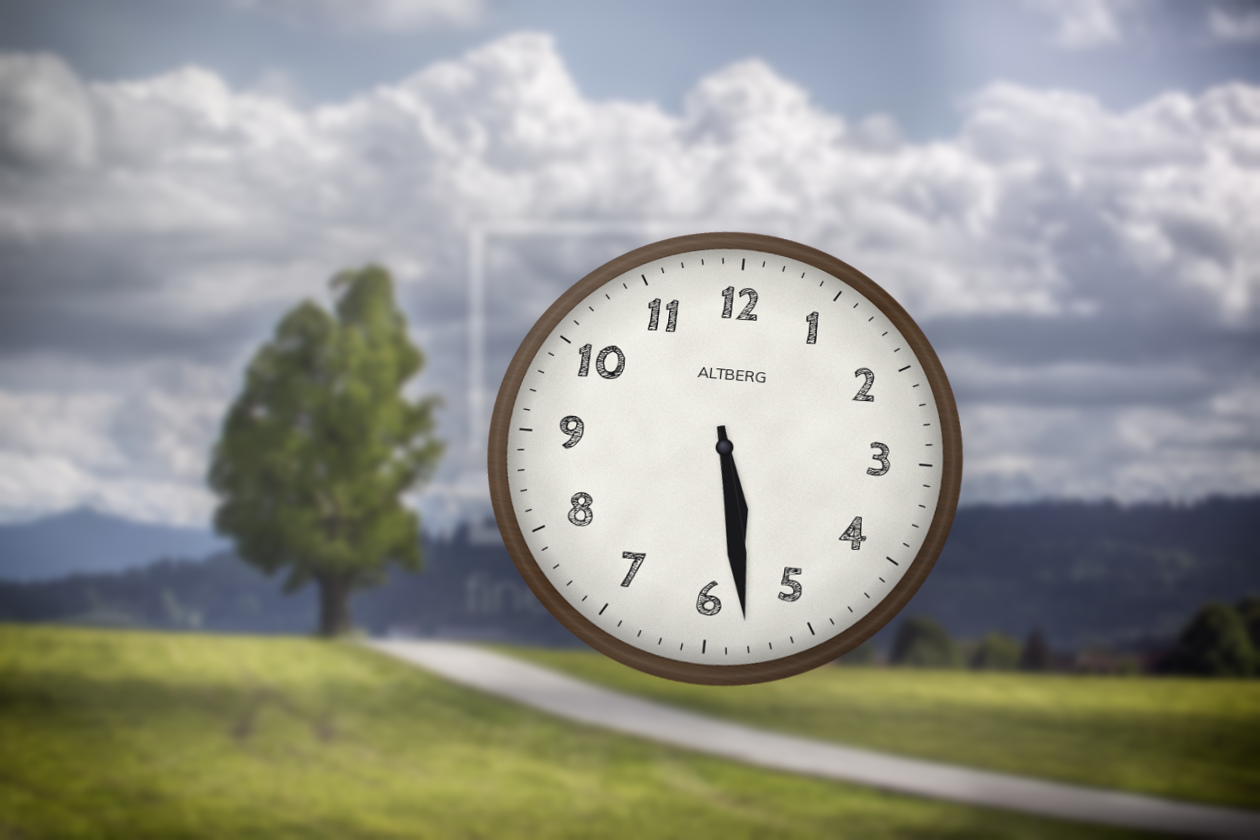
5:28
